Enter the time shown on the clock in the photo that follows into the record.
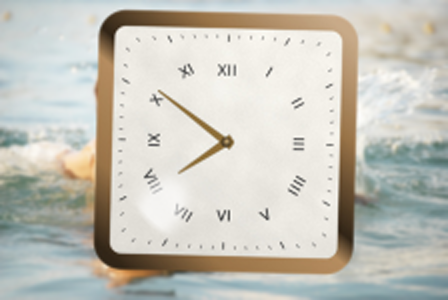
7:51
